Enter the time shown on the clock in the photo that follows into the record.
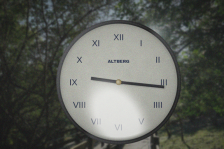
9:16
